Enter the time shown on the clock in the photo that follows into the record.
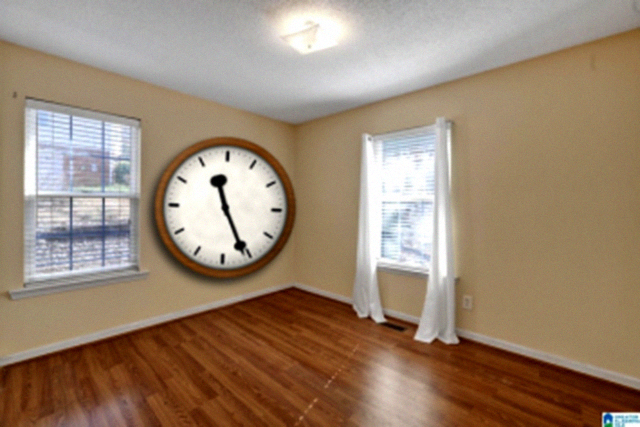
11:26
